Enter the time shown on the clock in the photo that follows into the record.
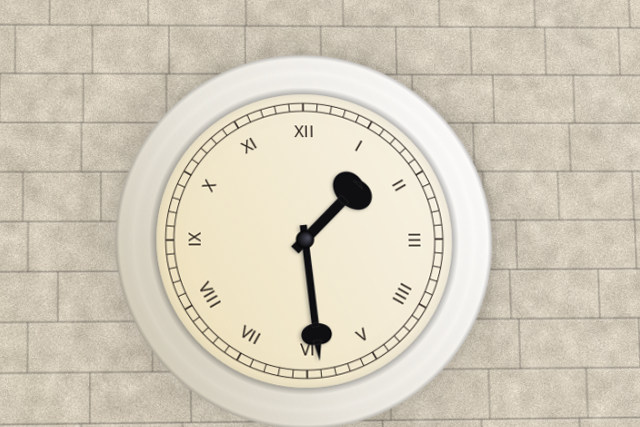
1:29
